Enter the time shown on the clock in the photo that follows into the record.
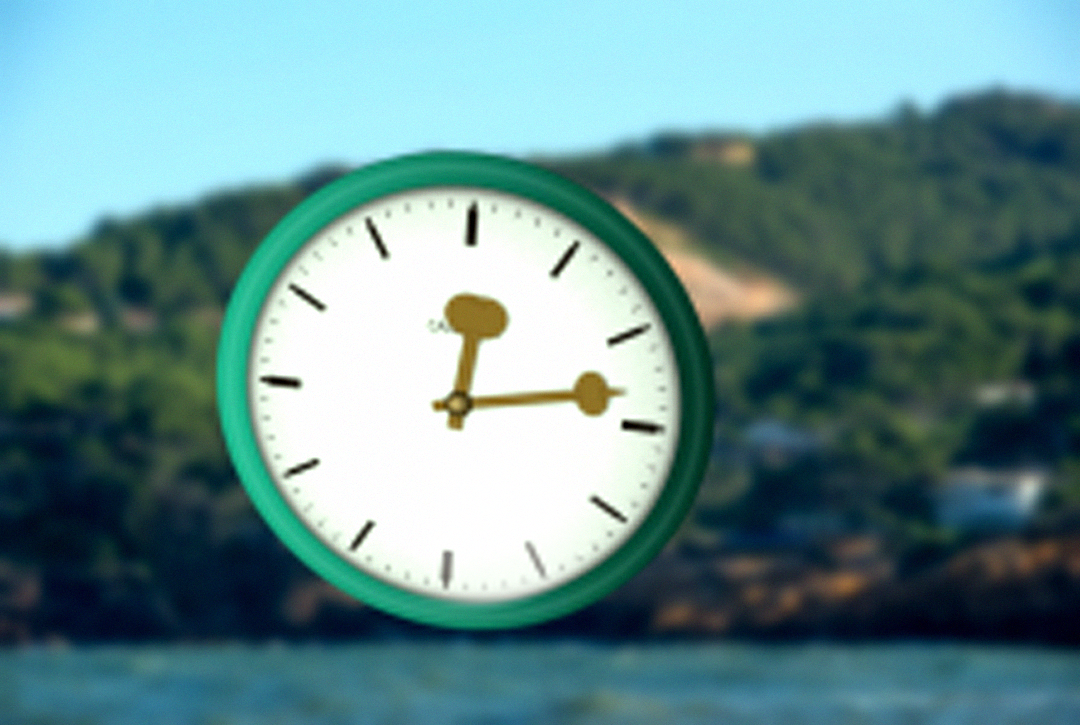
12:13
